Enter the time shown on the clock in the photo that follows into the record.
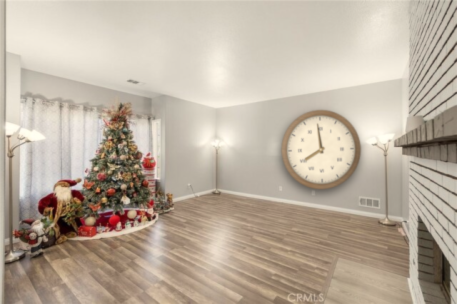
7:59
